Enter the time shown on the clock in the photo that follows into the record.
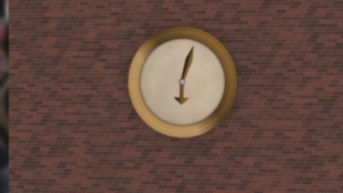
6:03
